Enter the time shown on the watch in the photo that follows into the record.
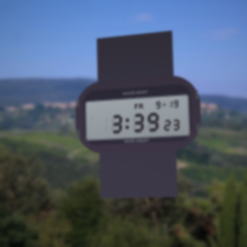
3:39
